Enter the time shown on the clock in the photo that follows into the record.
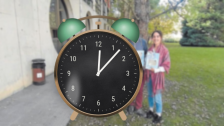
12:07
